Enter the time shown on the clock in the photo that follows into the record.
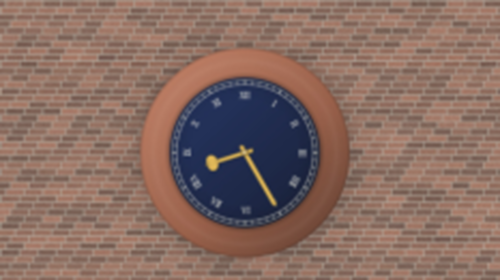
8:25
